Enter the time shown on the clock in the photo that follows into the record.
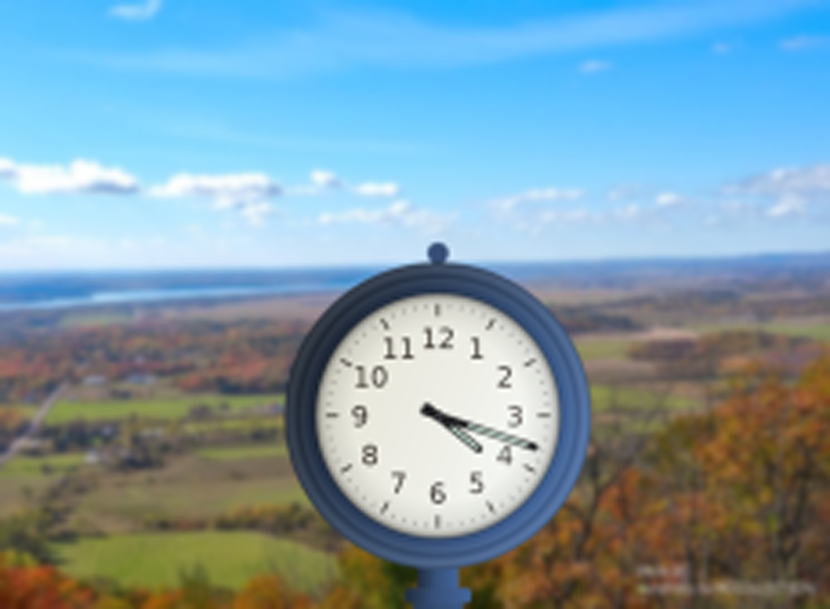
4:18
